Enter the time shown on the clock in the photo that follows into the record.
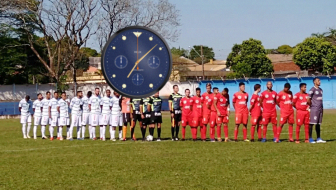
7:08
